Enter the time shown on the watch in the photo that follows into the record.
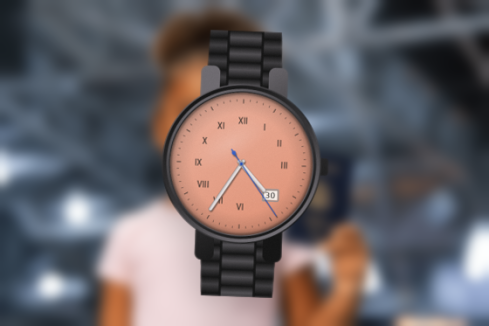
4:35:24
